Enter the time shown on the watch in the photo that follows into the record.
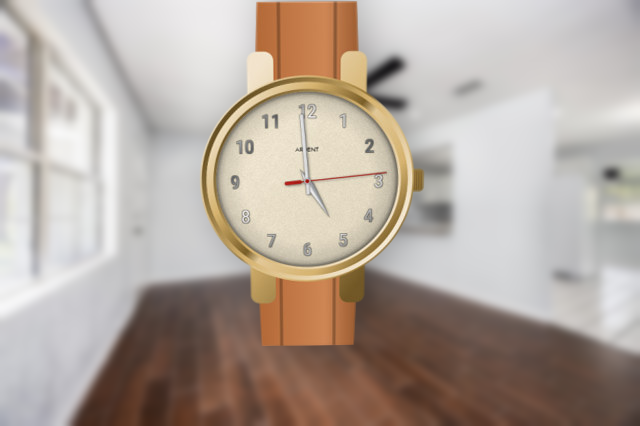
4:59:14
